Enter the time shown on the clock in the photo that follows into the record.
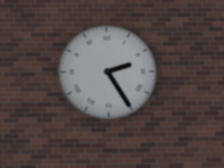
2:25
